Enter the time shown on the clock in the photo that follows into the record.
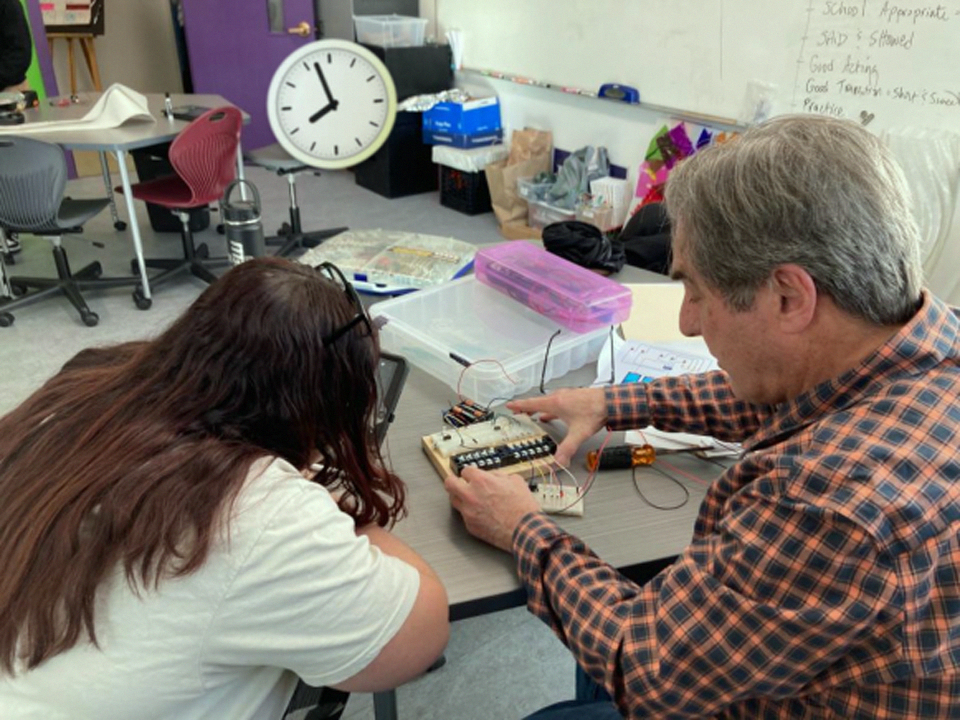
7:57
